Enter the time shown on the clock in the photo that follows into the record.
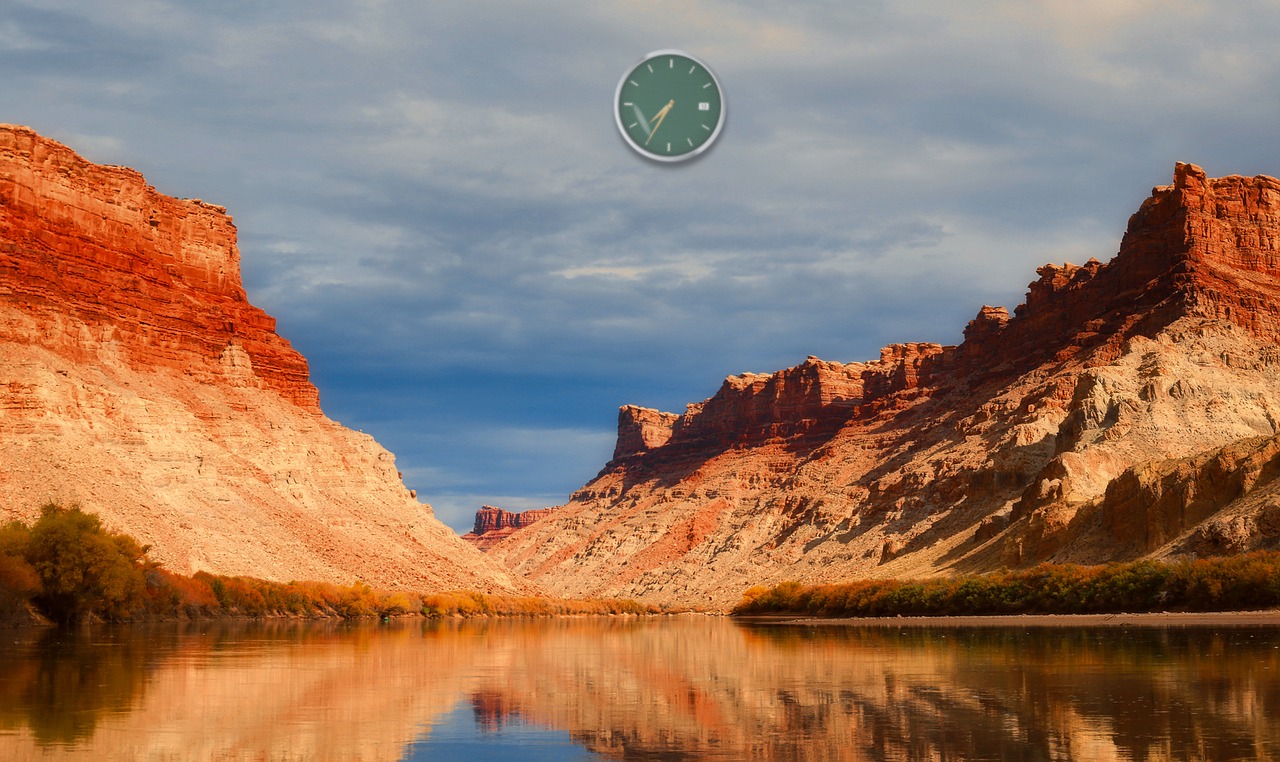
7:35
